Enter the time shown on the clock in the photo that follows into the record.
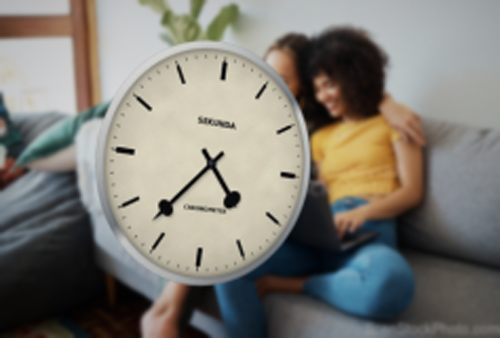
4:37
